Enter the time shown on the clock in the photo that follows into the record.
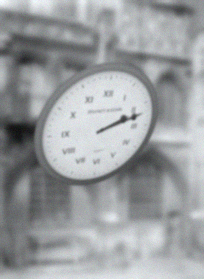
2:12
